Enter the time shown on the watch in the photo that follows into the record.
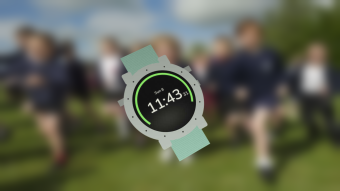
11:43
